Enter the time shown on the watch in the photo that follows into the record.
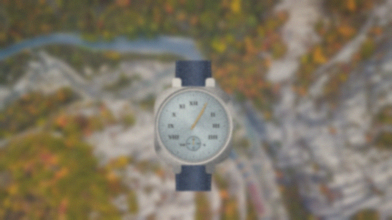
1:05
